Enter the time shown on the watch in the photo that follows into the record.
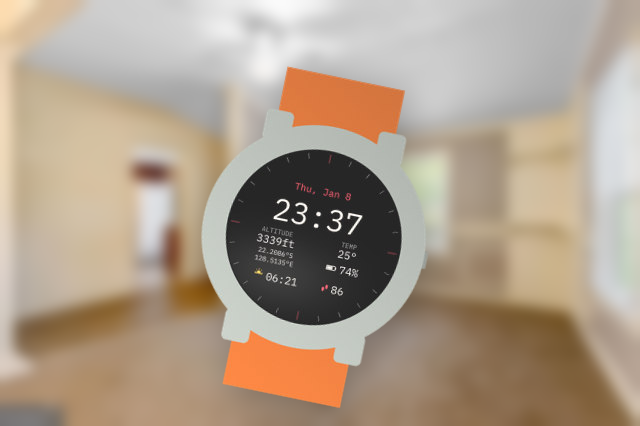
23:37
